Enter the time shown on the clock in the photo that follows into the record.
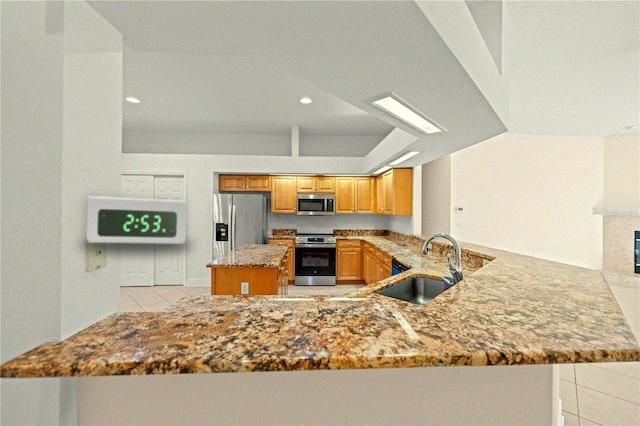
2:53
